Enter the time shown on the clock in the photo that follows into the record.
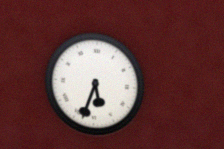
5:33
